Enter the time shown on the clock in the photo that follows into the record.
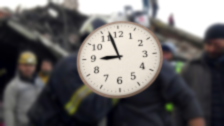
8:57
